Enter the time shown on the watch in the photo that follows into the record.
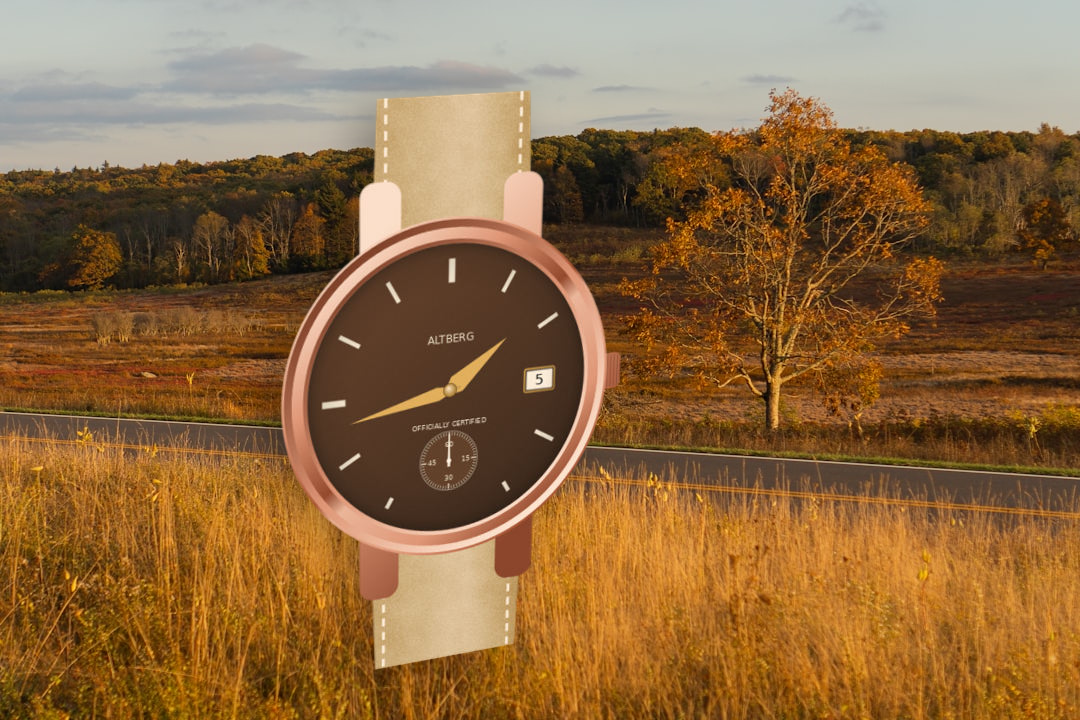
1:43
